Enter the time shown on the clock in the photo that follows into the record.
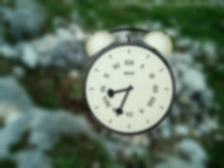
8:34
